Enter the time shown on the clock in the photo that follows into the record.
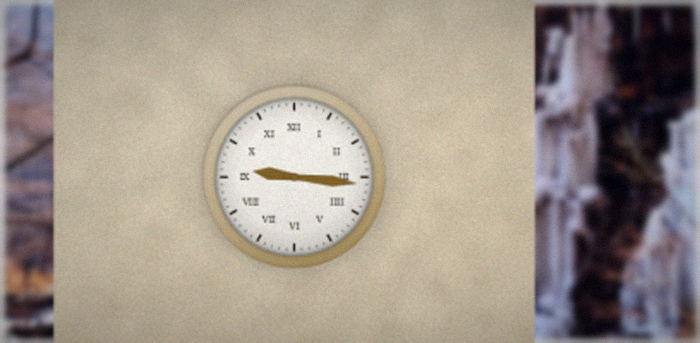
9:16
